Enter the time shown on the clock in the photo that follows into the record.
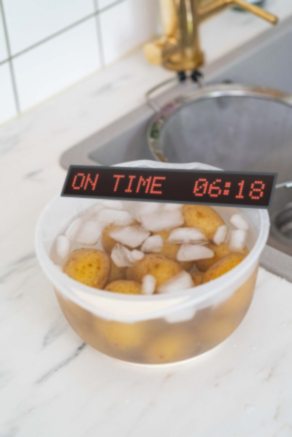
6:18
